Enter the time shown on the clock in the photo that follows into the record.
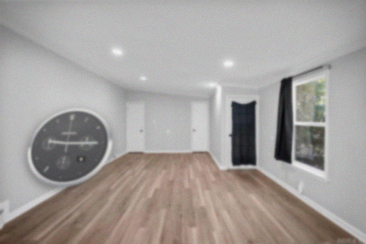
9:15
